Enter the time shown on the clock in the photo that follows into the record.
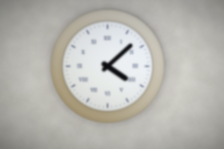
4:08
